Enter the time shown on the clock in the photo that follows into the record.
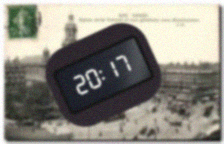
20:17
